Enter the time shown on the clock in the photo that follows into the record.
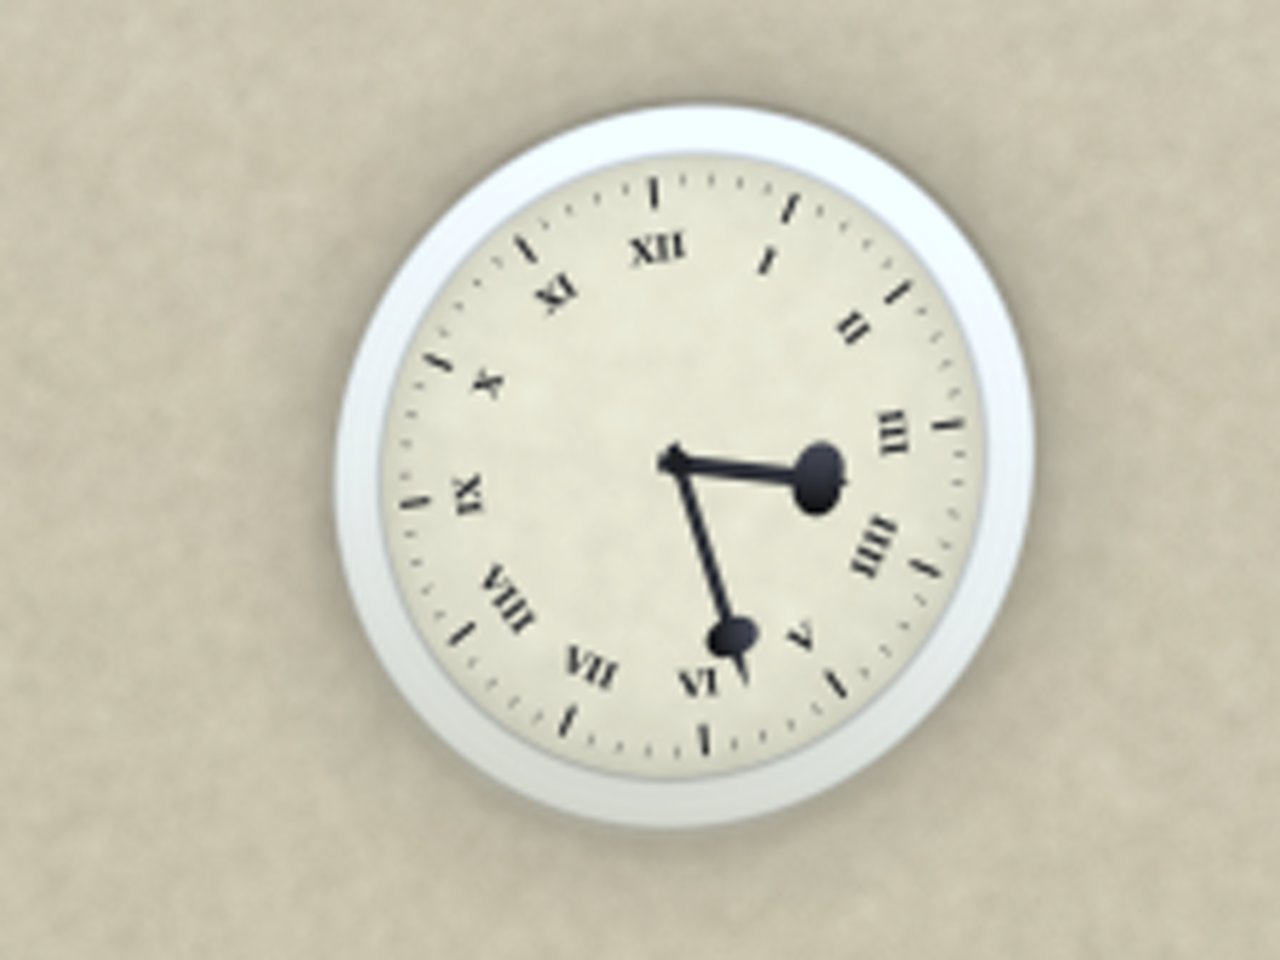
3:28
